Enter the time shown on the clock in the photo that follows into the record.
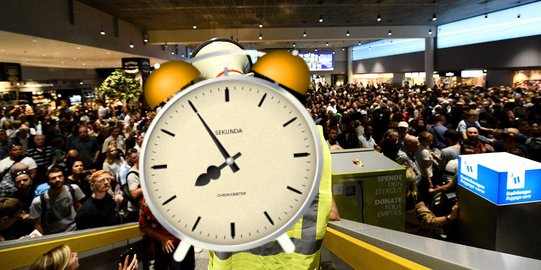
7:55
